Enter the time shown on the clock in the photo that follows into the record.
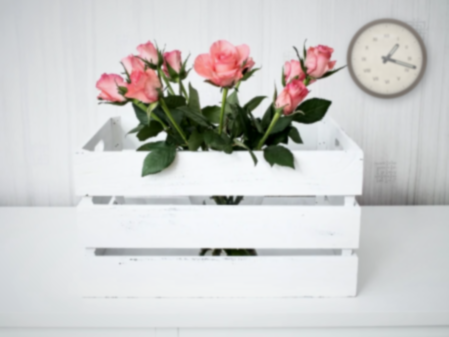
1:18
